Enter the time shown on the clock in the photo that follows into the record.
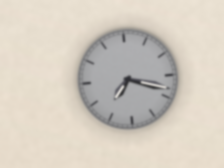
7:18
